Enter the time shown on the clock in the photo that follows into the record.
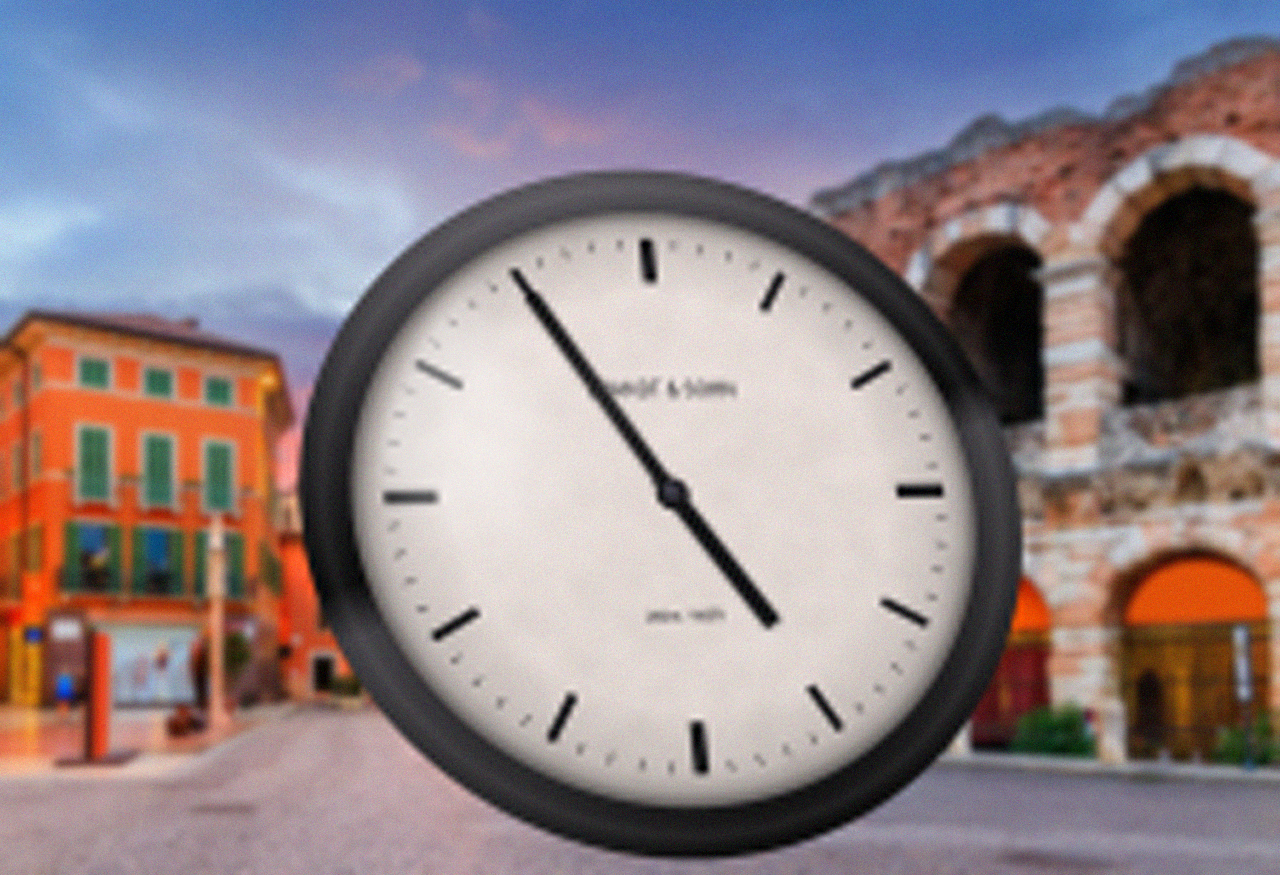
4:55
